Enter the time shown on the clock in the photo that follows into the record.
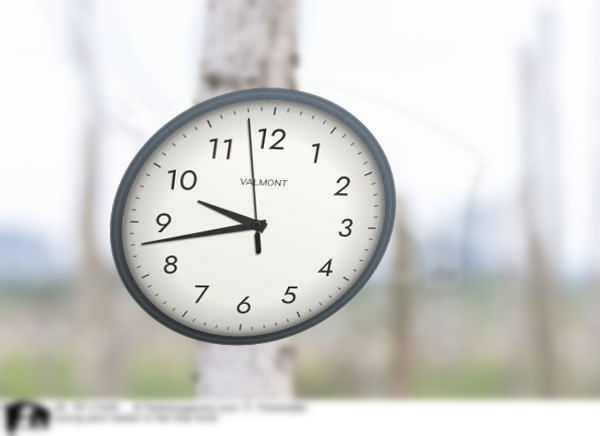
9:42:58
